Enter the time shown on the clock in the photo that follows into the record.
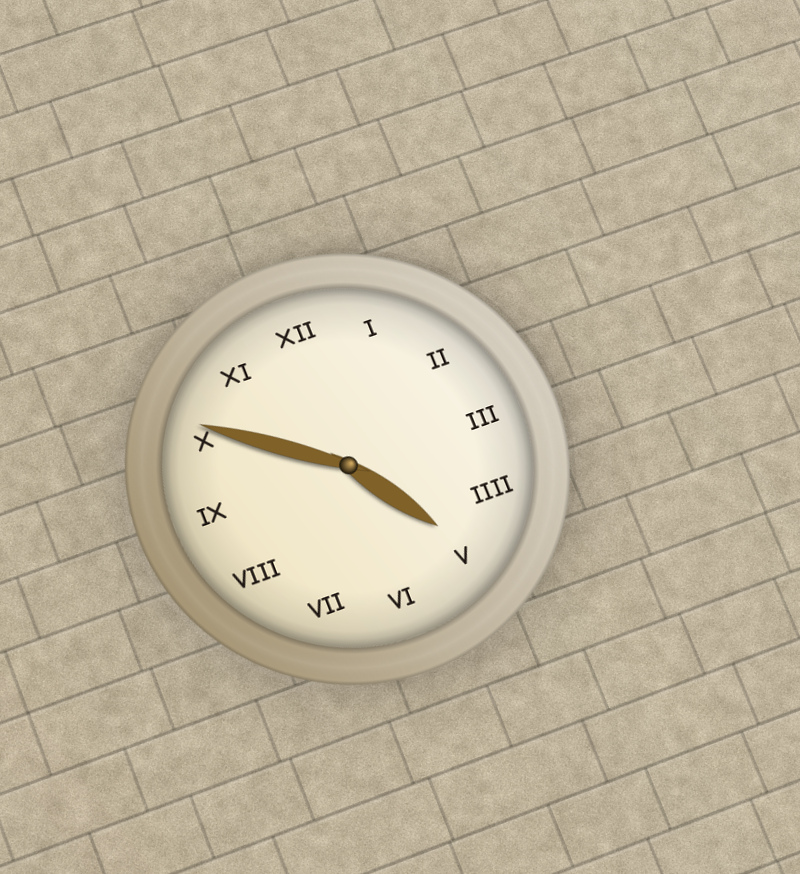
4:51
